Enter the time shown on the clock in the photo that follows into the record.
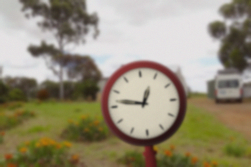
12:47
